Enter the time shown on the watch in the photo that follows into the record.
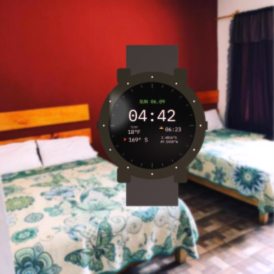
4:42
